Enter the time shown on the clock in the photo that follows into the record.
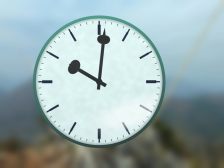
10:01
